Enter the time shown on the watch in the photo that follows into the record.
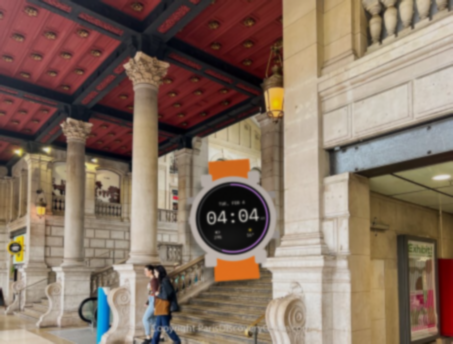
4:04
